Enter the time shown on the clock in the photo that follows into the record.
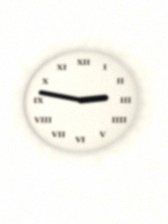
2:47
